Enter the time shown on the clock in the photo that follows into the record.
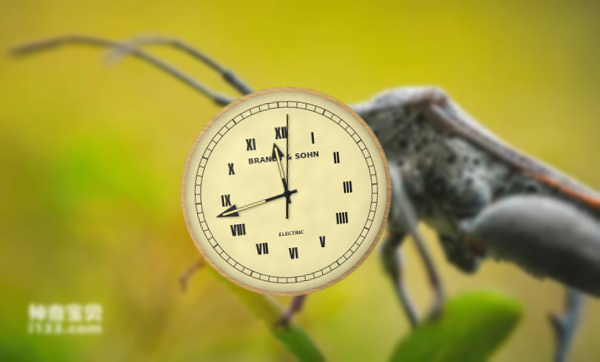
11:43:01
